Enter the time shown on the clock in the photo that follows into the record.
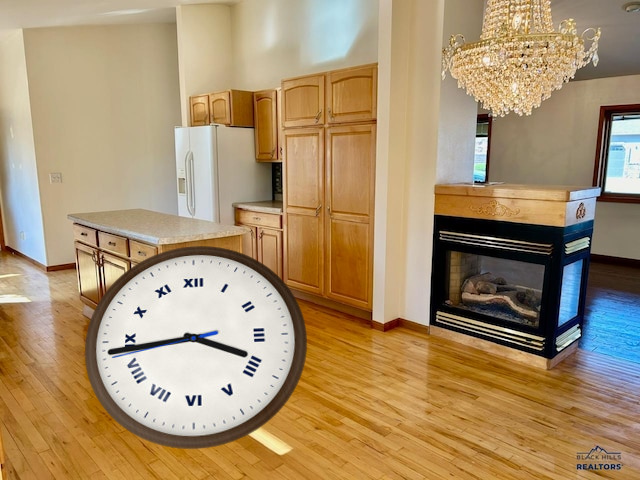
3:43:43
